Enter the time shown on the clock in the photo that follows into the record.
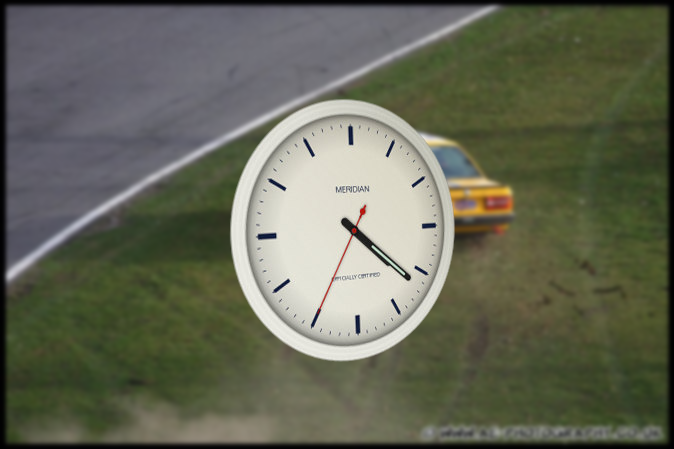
4:21:35
